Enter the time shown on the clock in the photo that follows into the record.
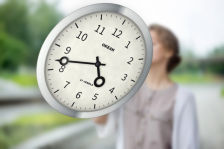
4:42
